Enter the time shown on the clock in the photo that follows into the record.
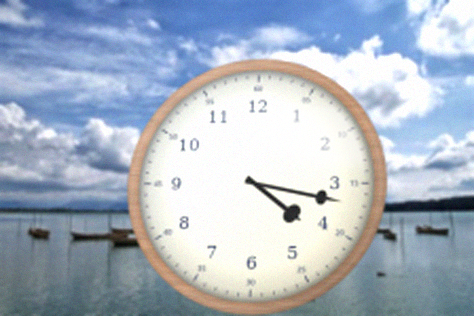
4:17
